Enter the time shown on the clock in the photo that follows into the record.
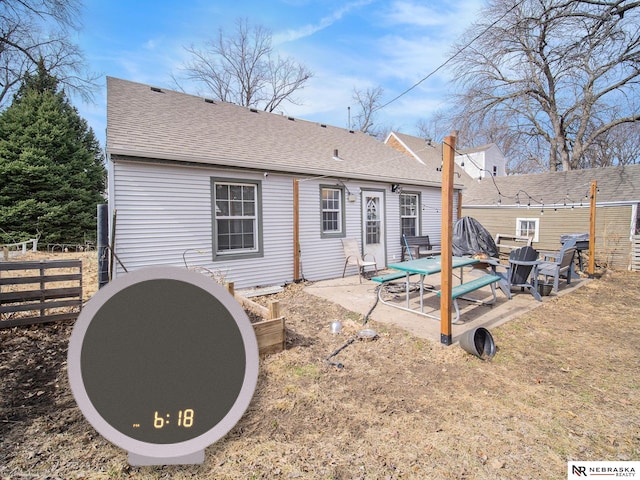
6:18
